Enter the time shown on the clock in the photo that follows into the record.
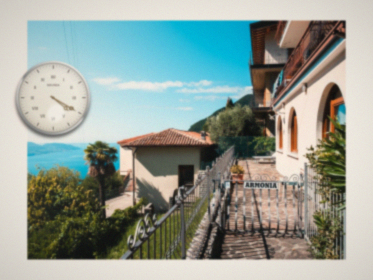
4:20
